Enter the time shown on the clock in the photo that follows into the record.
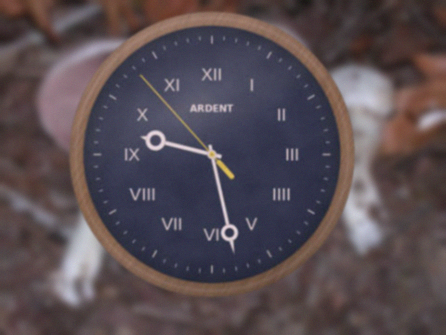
9:27:53
